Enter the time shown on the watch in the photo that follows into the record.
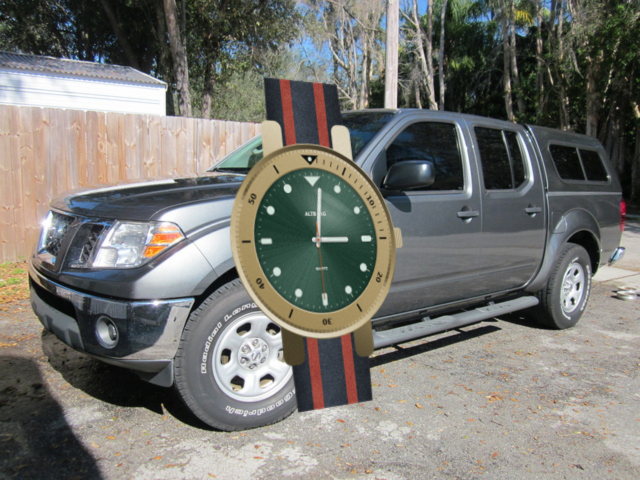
3:01:30
